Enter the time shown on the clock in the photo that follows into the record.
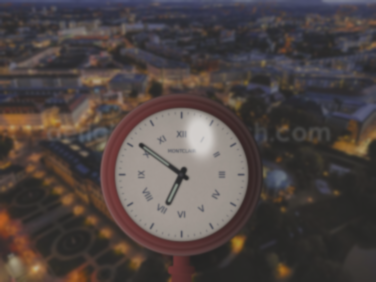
6:51
